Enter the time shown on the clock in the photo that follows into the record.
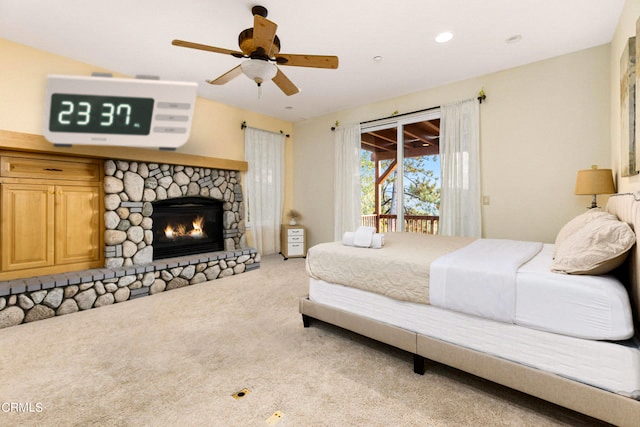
23:37
